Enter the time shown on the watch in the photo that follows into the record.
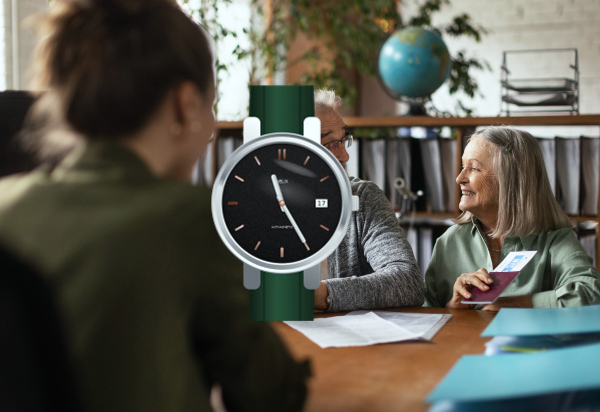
11:25
